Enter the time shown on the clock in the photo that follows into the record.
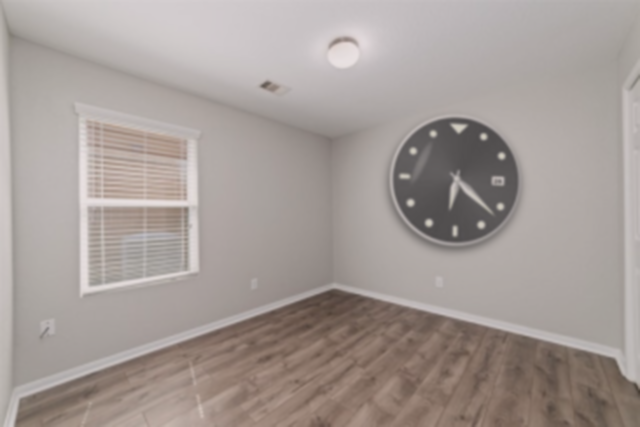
6:22
